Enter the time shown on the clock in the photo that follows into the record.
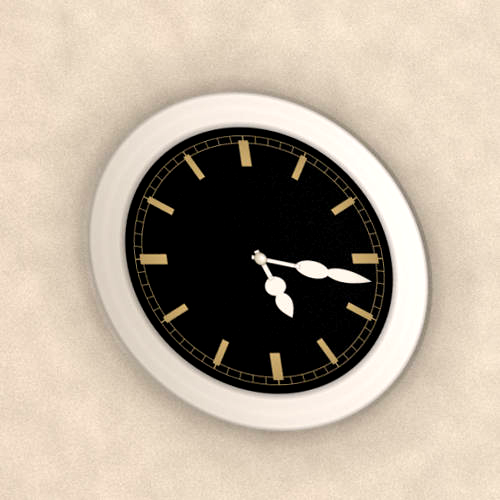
5:17
